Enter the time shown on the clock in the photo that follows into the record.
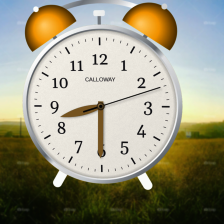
8:30:12
